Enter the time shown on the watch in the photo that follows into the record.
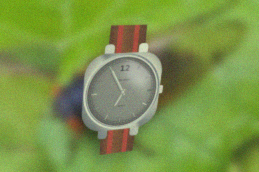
6:55
